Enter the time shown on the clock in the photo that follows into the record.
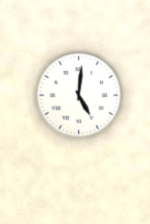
5:01
